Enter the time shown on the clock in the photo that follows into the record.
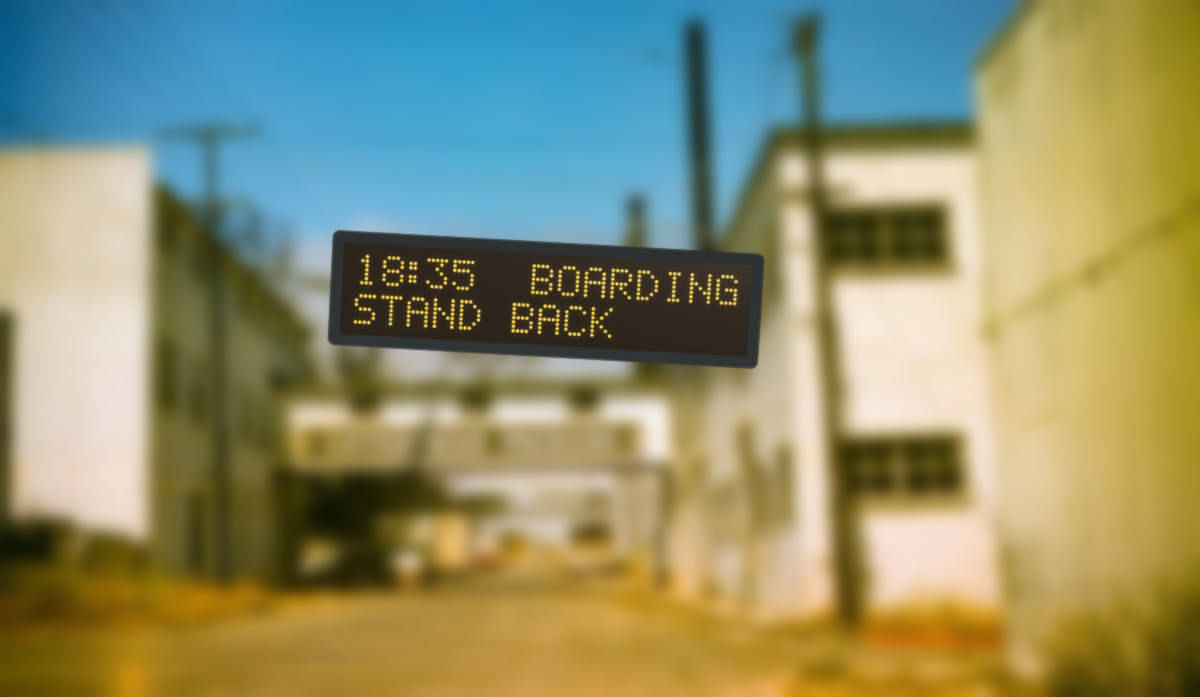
18:35
